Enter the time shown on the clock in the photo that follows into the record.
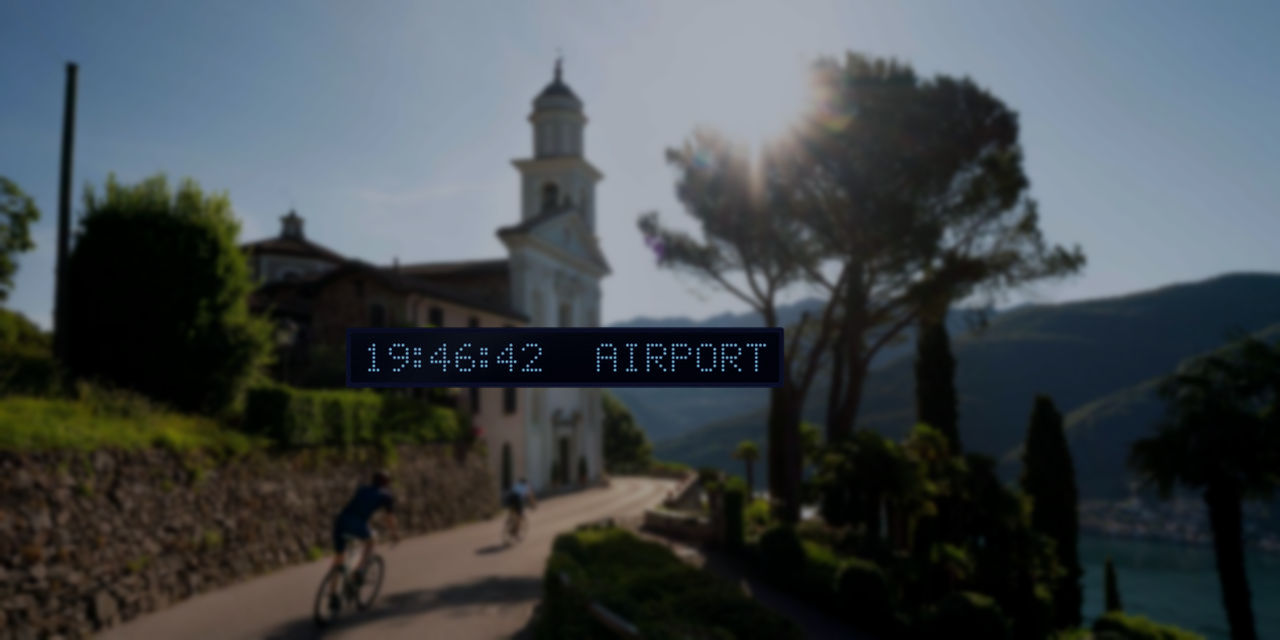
19:46:42
